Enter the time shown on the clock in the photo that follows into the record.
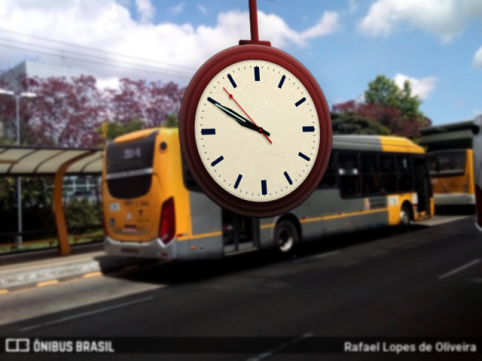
9:49:53
